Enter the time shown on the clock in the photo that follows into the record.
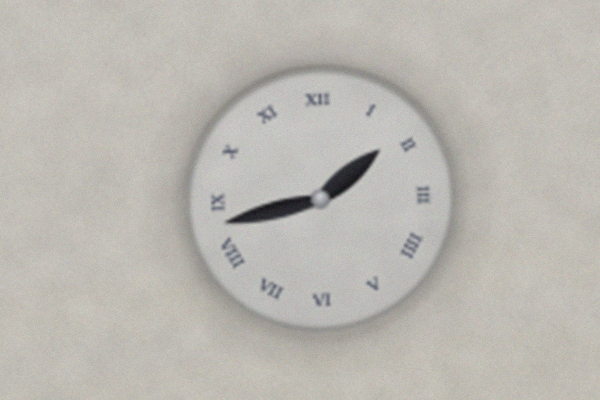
1:43
